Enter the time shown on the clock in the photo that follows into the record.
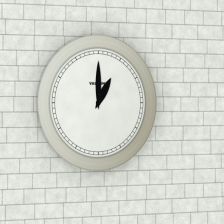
1:00
